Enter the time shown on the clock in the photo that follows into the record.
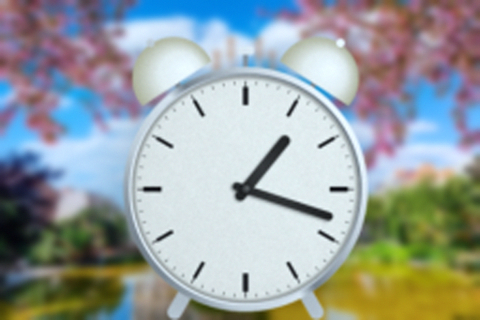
1:18
